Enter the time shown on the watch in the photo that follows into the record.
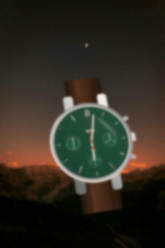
6:02
